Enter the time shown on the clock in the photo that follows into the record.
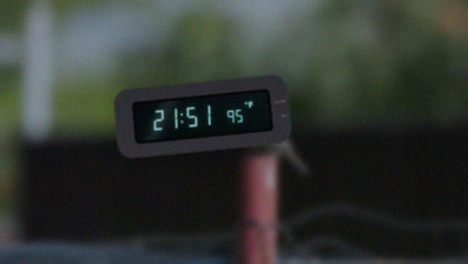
21:51
